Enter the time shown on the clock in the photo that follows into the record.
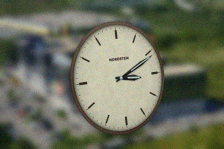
3:11
